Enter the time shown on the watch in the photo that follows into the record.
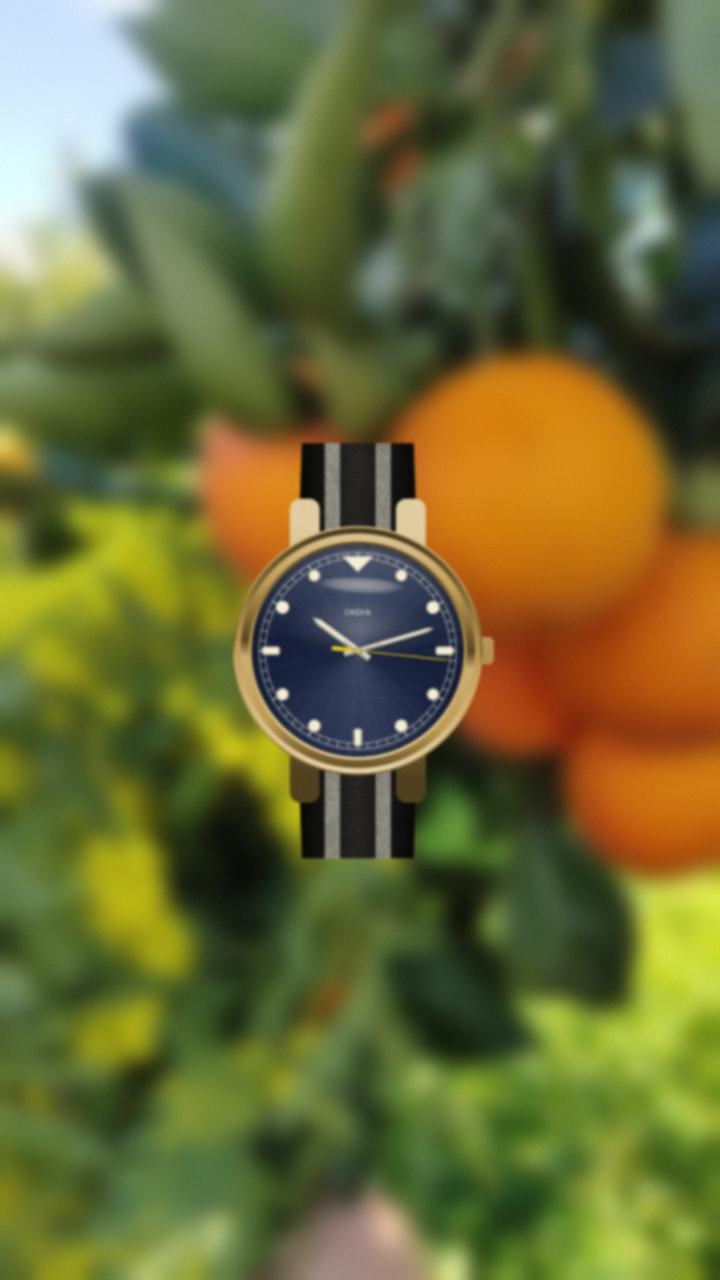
10:12:16
